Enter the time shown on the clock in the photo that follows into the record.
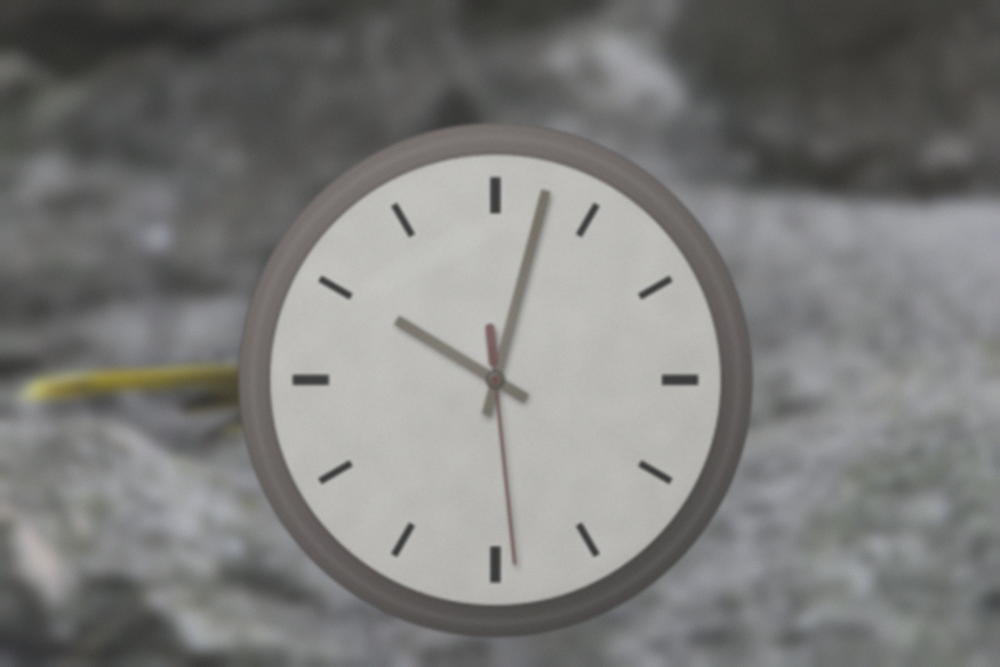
10:02:29
